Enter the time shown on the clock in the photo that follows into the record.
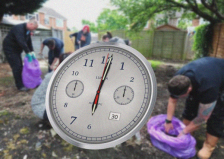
6:01
